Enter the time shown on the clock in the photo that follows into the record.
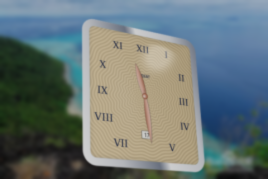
11:29
